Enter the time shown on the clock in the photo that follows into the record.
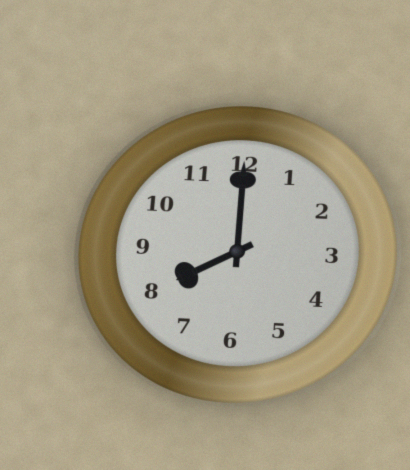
8:00
